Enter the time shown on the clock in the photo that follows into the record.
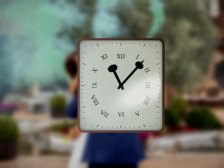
11:07
